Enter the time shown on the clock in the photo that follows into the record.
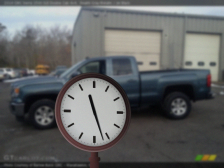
11:27
